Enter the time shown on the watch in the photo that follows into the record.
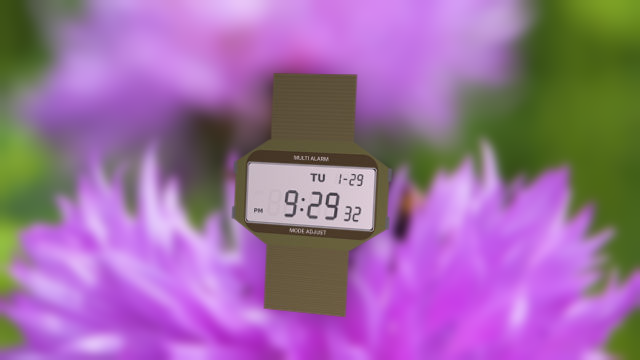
9:29:32
